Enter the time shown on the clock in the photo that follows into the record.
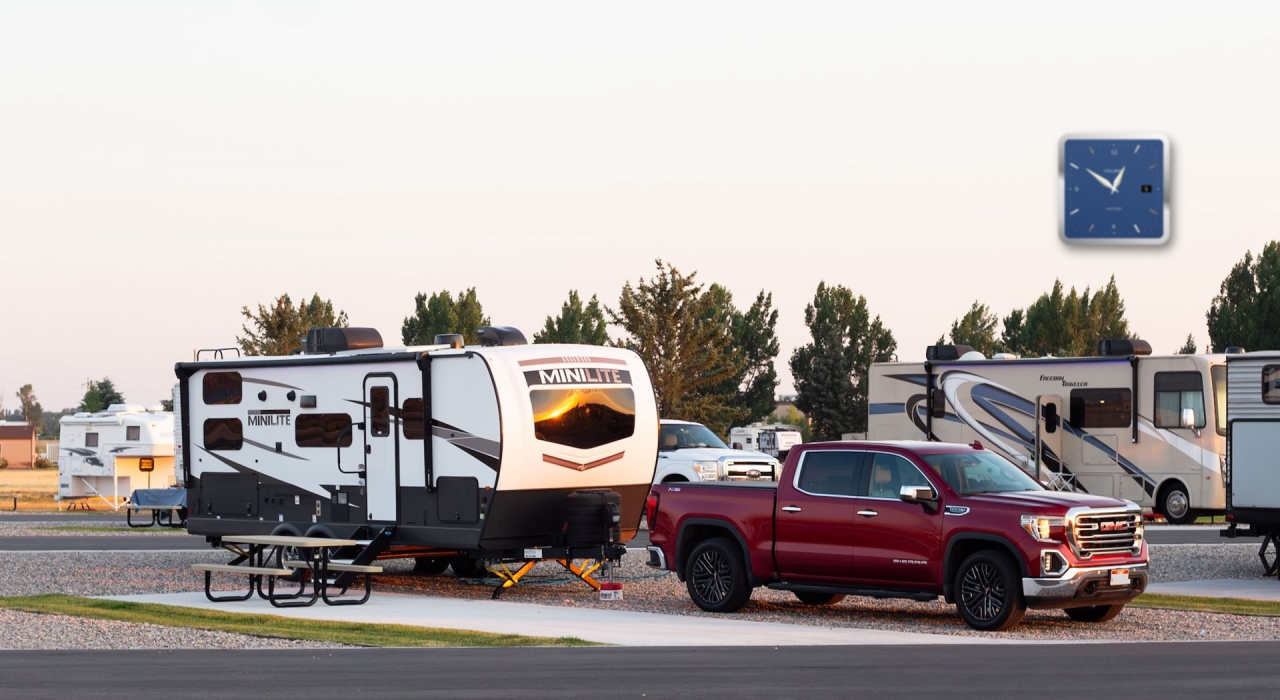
12:51
